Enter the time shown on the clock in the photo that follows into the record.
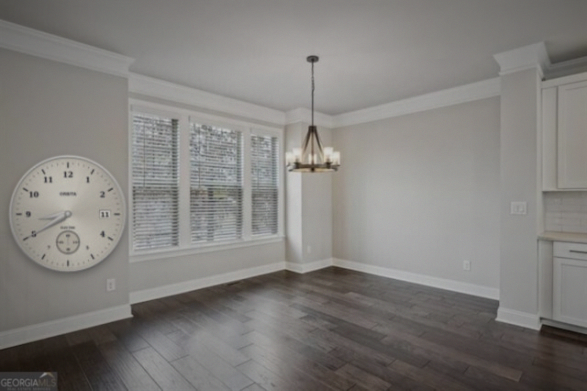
8:40
